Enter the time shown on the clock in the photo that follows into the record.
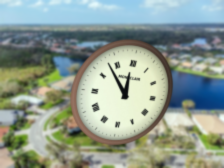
11:53
